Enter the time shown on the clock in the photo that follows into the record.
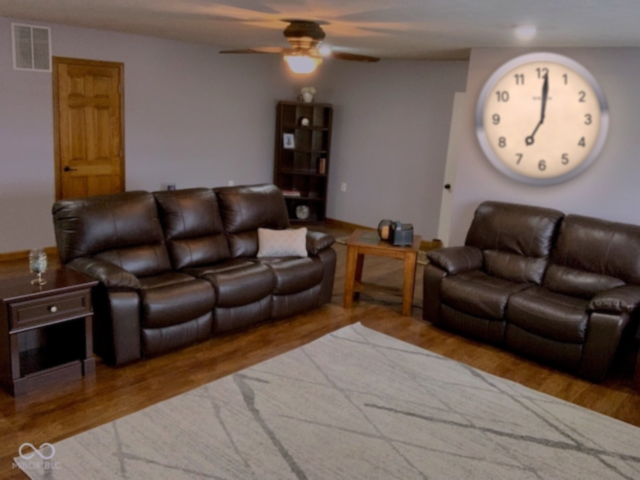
7:01
